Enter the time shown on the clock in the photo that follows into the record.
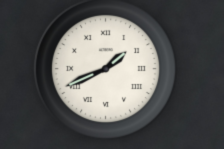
1:41
